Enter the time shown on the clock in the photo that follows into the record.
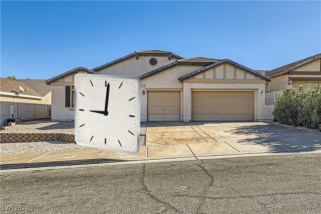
9:01
